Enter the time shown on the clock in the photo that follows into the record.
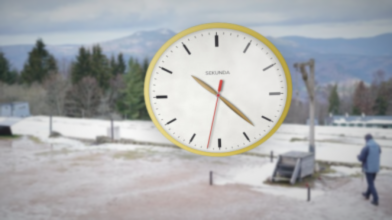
10:22:32
